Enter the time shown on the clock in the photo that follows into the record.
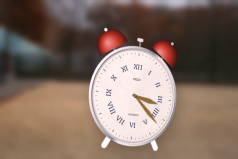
3:22
